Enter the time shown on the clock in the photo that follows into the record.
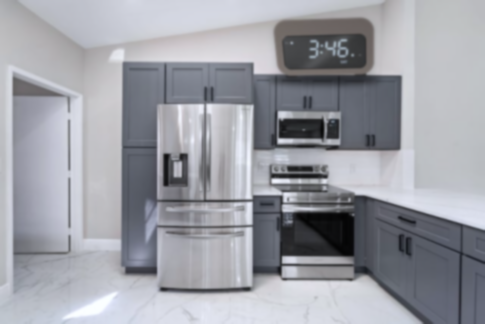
3:46
